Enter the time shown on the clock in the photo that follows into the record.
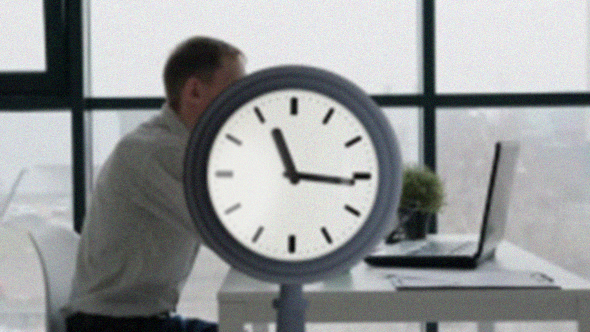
11:16
